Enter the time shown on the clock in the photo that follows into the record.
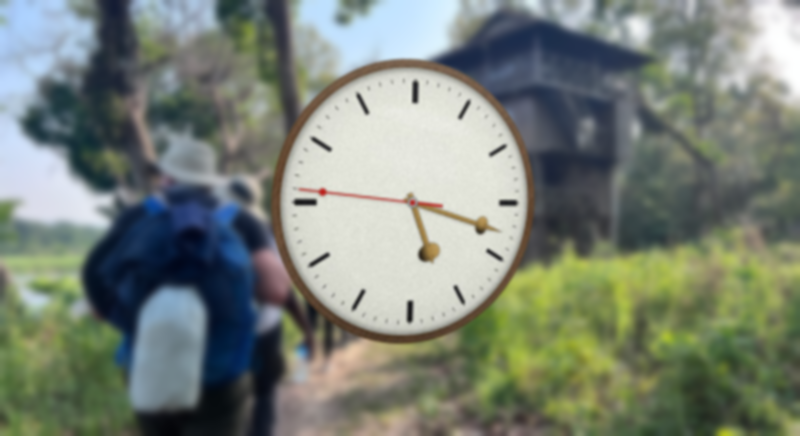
5:17:46
